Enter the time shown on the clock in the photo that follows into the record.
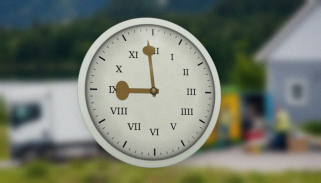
8:59
